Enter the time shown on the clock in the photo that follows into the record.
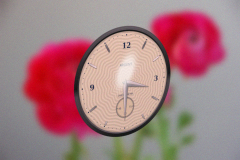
3:30
